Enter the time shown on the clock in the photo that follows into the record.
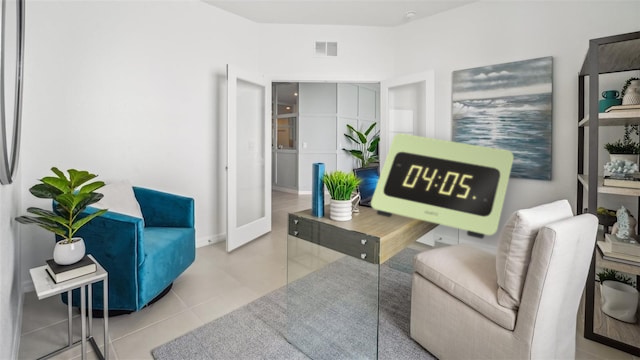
4:05
